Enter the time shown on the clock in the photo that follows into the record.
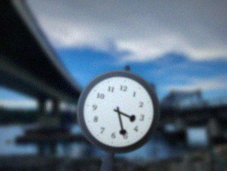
3:26
